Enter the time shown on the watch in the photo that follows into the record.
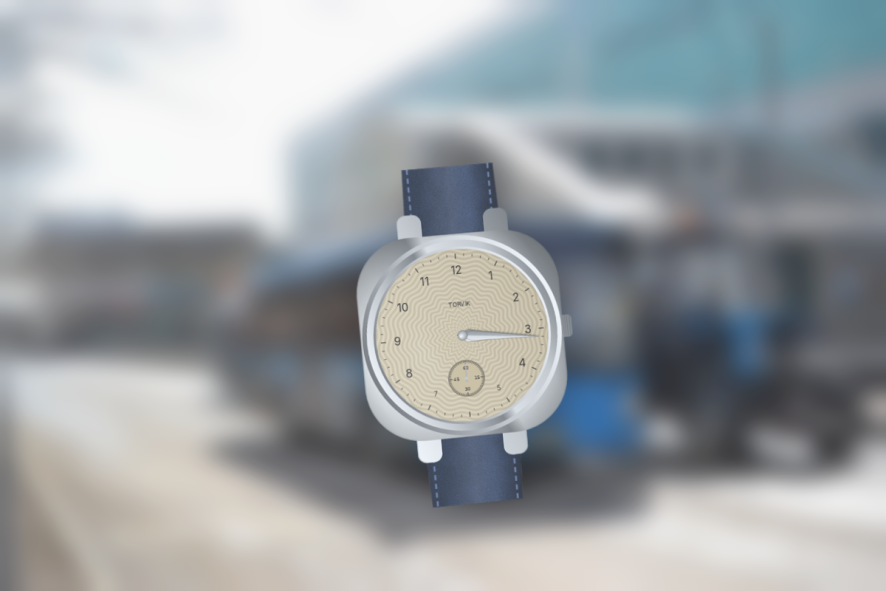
3:16
